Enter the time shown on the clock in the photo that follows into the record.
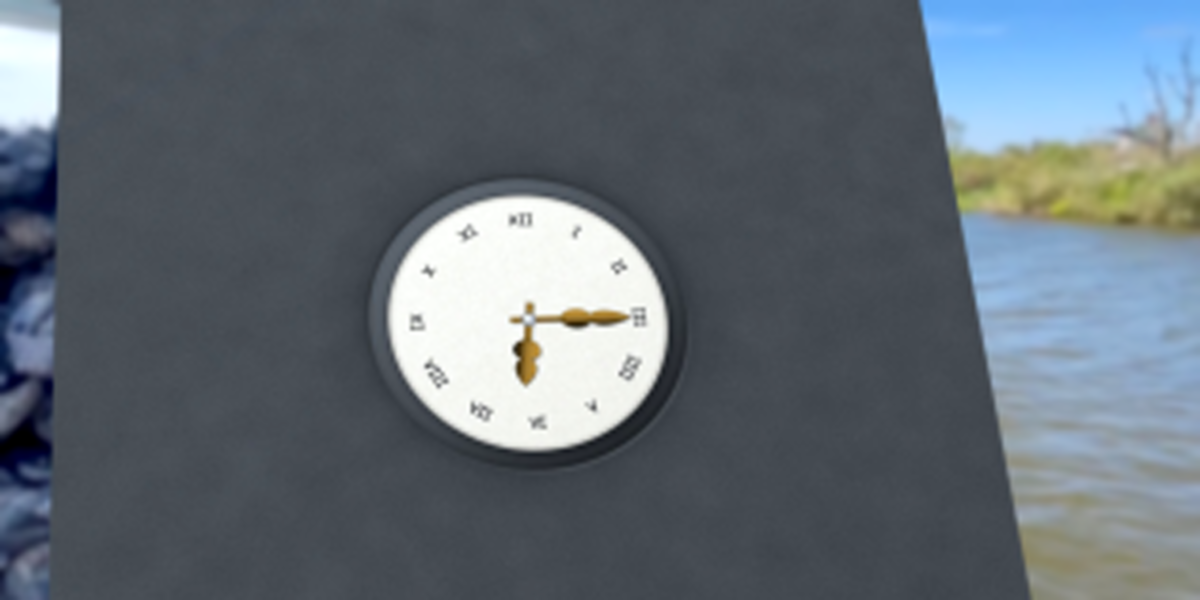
6:15
